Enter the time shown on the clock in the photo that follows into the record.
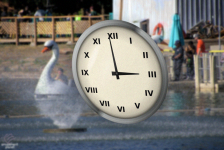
2:59
